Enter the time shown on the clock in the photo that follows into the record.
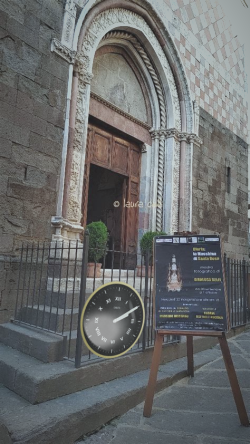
2:10
